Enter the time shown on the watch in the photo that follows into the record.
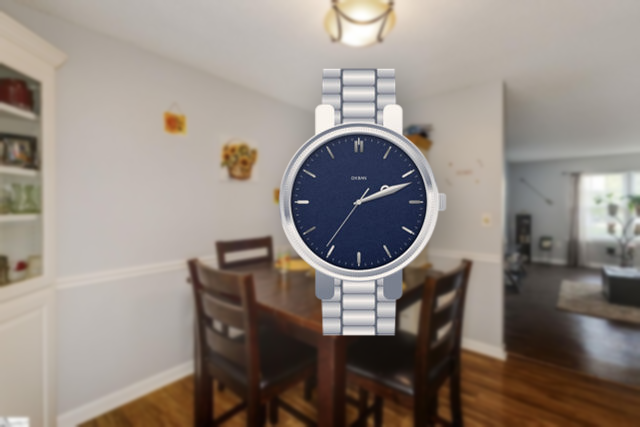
2:11:36
